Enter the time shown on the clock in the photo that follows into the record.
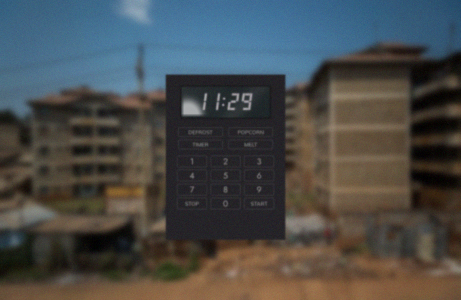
11:29
